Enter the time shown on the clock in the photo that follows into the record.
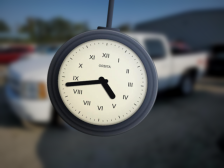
4:43
